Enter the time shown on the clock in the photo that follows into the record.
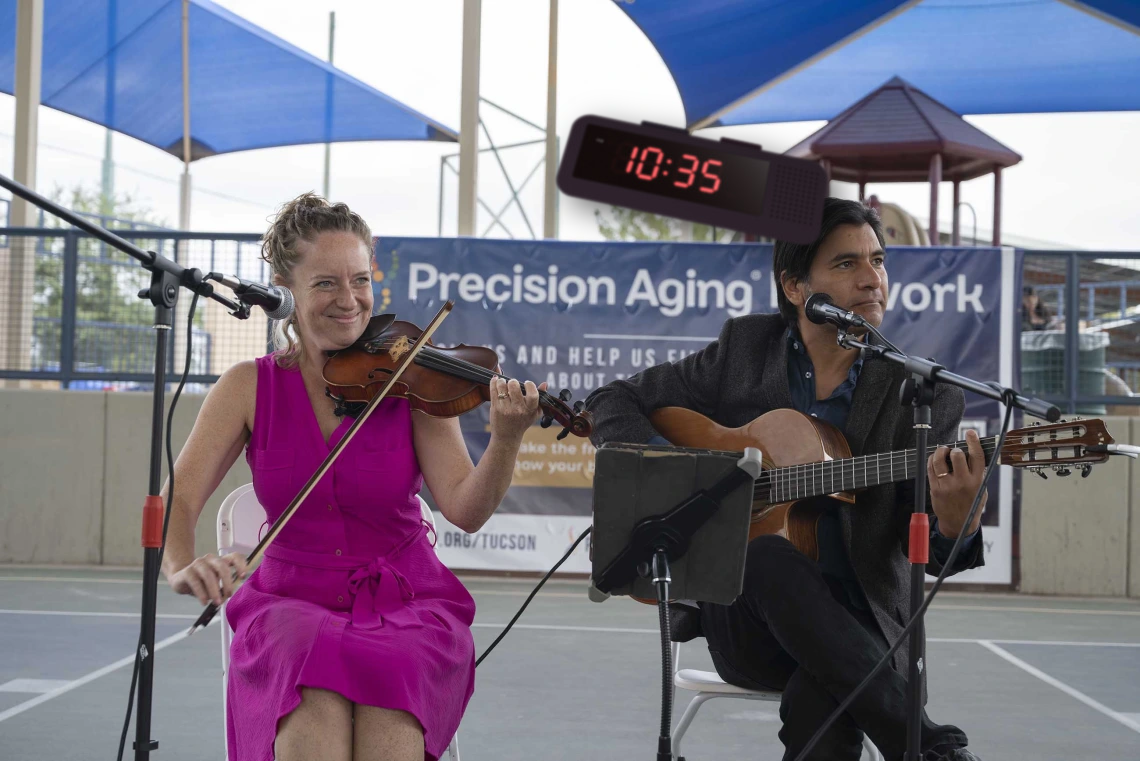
10:35
